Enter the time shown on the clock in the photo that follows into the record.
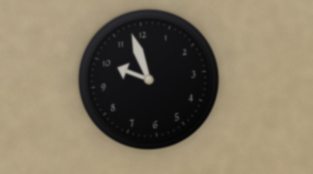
9:58
